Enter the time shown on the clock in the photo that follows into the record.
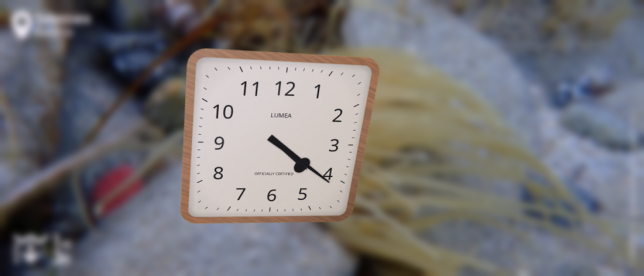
4:21
